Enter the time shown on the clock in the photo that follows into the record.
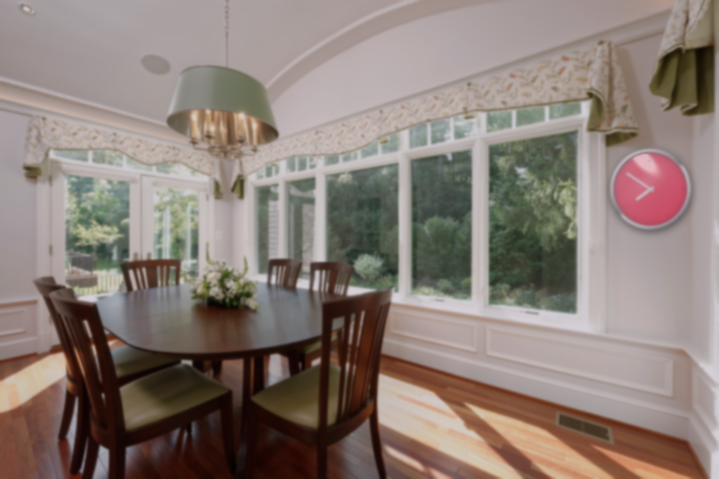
7:51
